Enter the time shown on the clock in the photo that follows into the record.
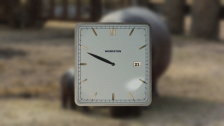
9:49
